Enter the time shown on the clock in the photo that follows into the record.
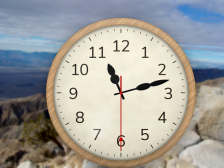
11:12:30
